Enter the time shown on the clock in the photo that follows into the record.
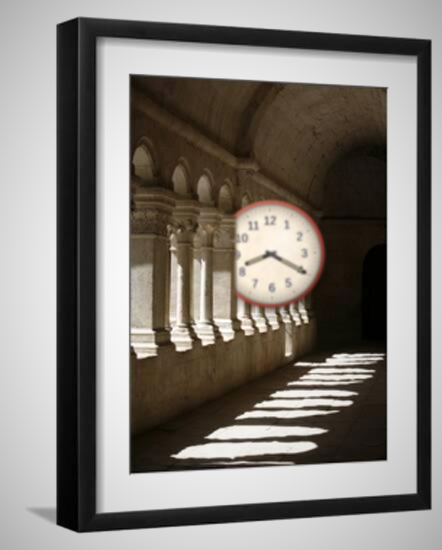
8:20
